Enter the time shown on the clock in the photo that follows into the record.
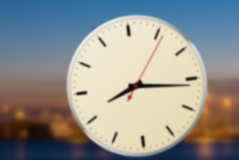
8:16:06
